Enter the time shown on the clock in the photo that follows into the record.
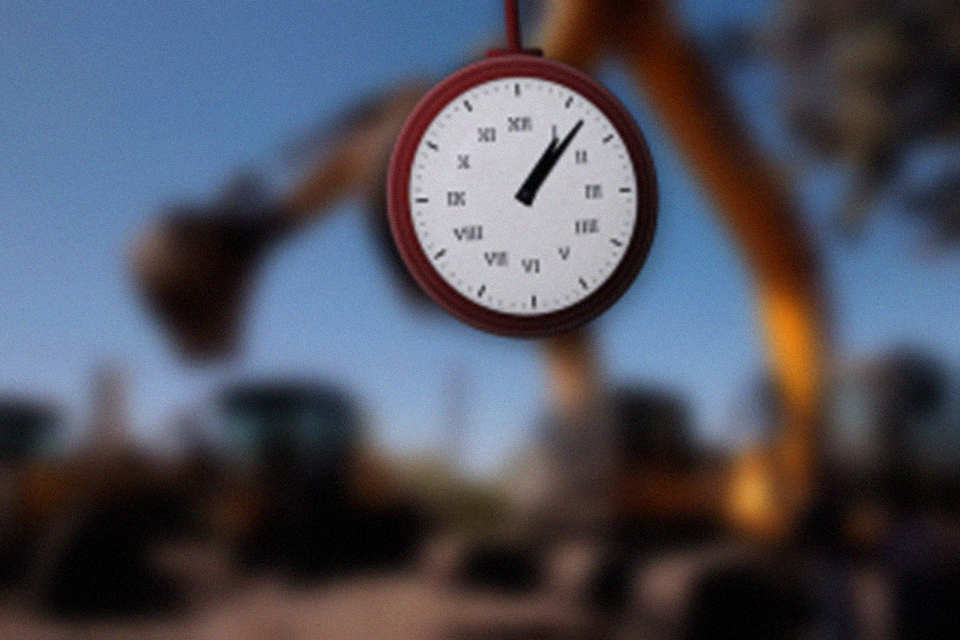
1:07
